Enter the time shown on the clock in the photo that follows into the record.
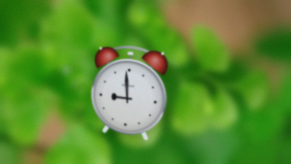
8:59
